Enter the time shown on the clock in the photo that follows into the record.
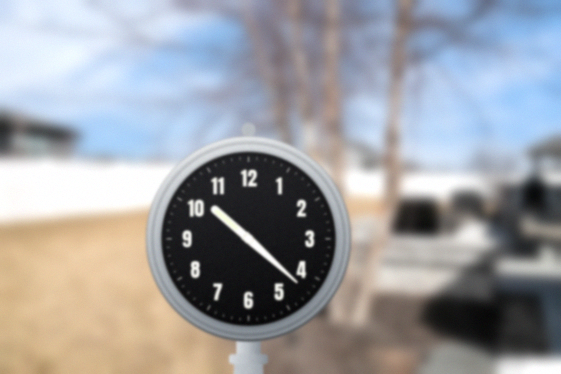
10:22
